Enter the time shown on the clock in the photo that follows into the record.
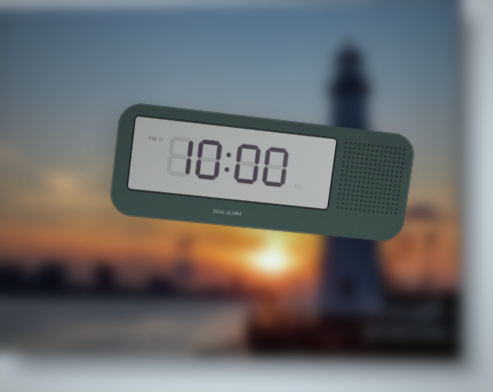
10:00
